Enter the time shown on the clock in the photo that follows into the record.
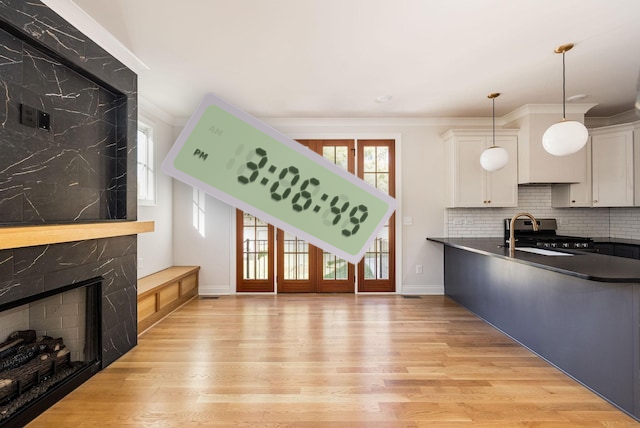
3:06:49
